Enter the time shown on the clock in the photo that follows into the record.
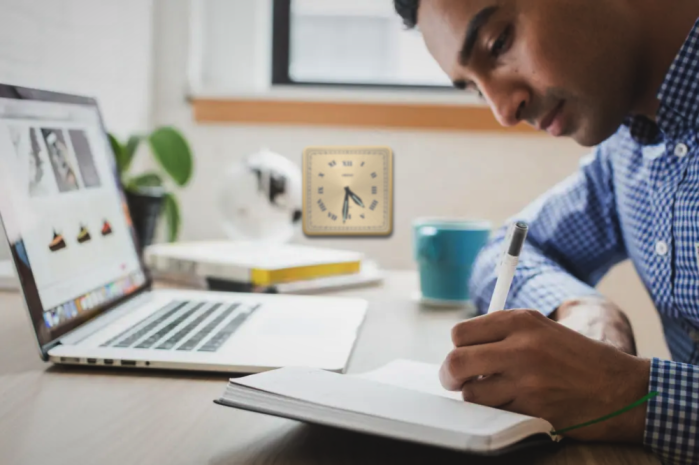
4:31
